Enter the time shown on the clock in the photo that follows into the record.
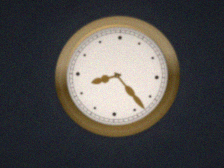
8:23
